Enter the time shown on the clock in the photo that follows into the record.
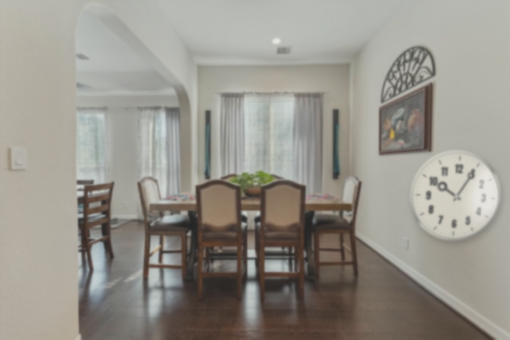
10:05
